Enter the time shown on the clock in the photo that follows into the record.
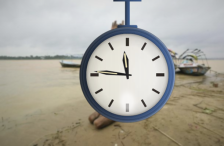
11:46
